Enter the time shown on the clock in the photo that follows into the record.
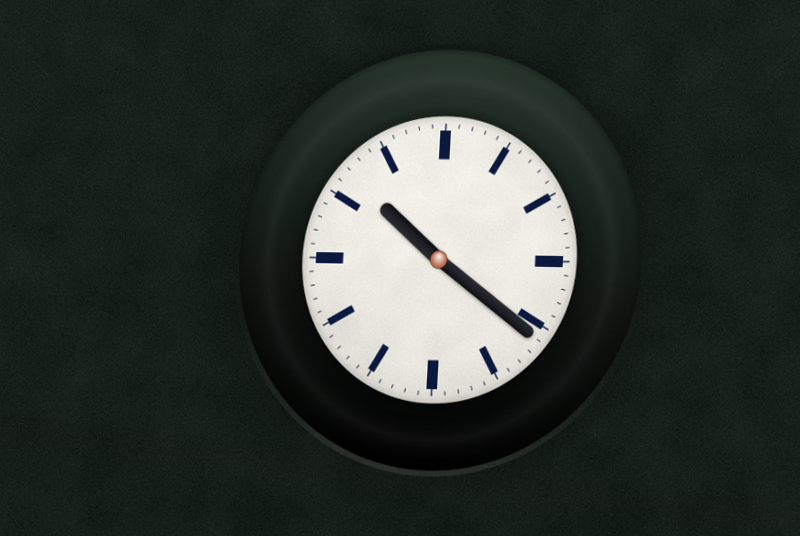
10:21
